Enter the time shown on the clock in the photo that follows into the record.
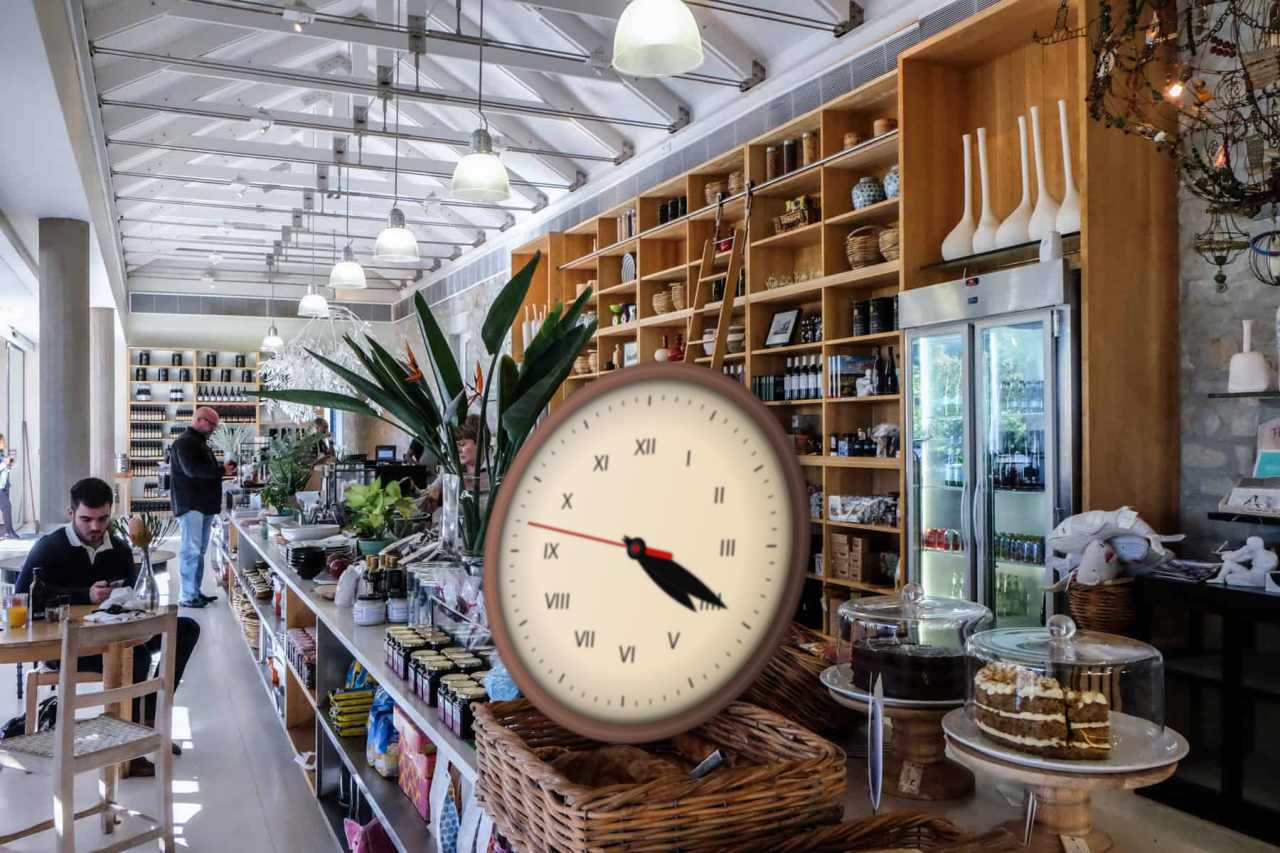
4:19:47
